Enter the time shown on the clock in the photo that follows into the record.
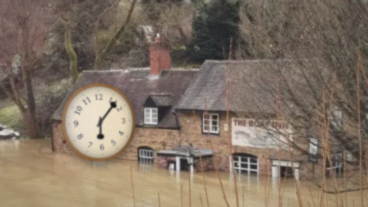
6:07
